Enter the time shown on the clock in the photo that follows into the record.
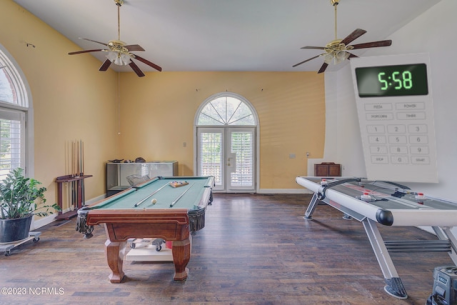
5:58
